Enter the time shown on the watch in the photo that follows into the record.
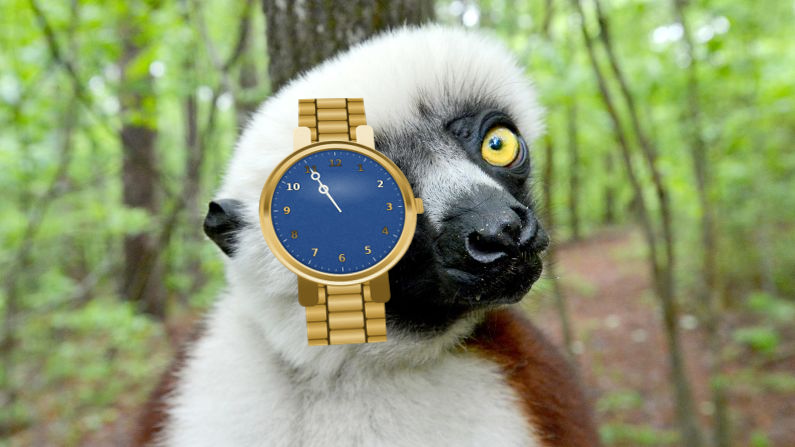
10:55
